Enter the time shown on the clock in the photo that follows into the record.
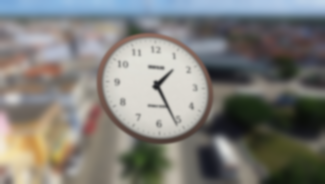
1:26
